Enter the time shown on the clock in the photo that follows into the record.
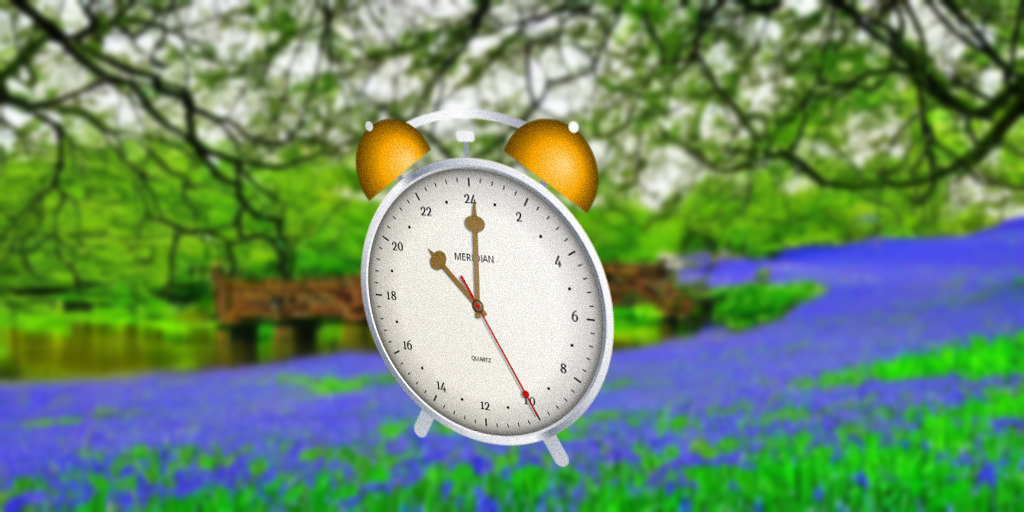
21:00:25
